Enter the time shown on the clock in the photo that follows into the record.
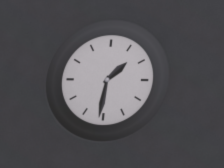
1:31
